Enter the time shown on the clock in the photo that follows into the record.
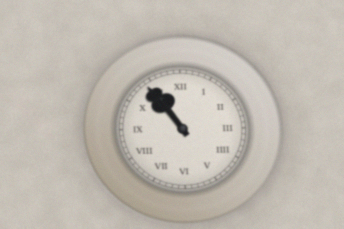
10:54
